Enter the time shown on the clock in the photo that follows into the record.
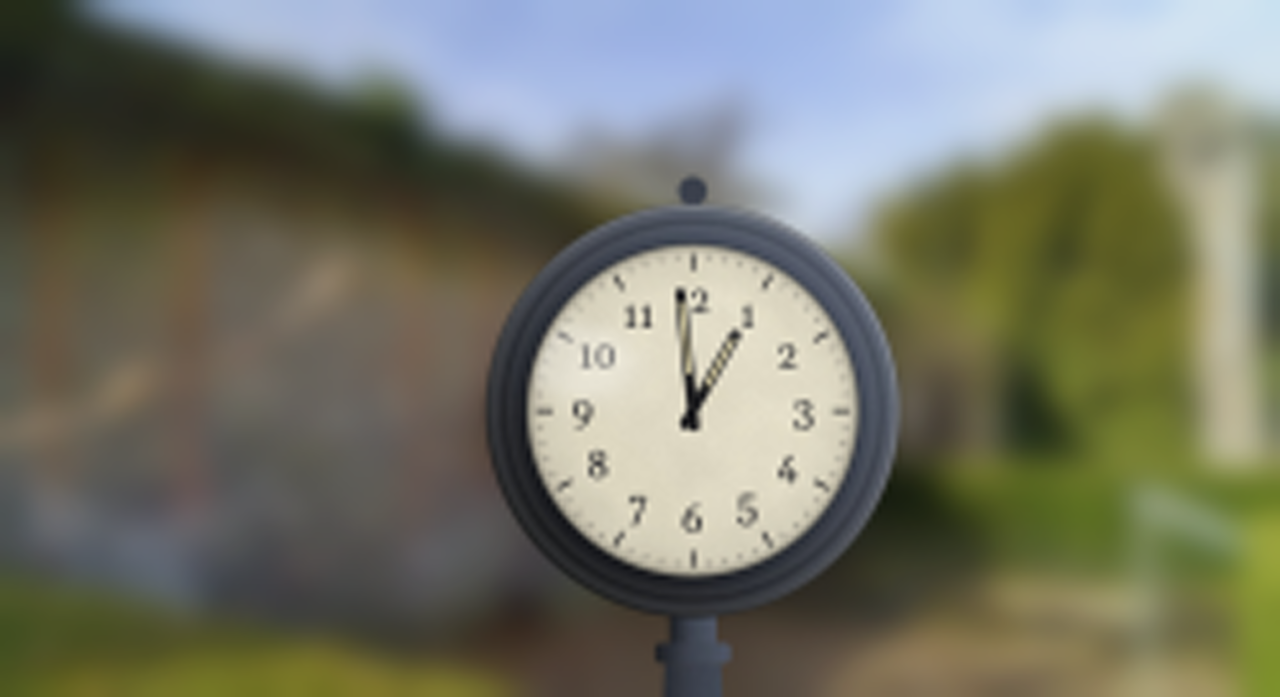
12:59
